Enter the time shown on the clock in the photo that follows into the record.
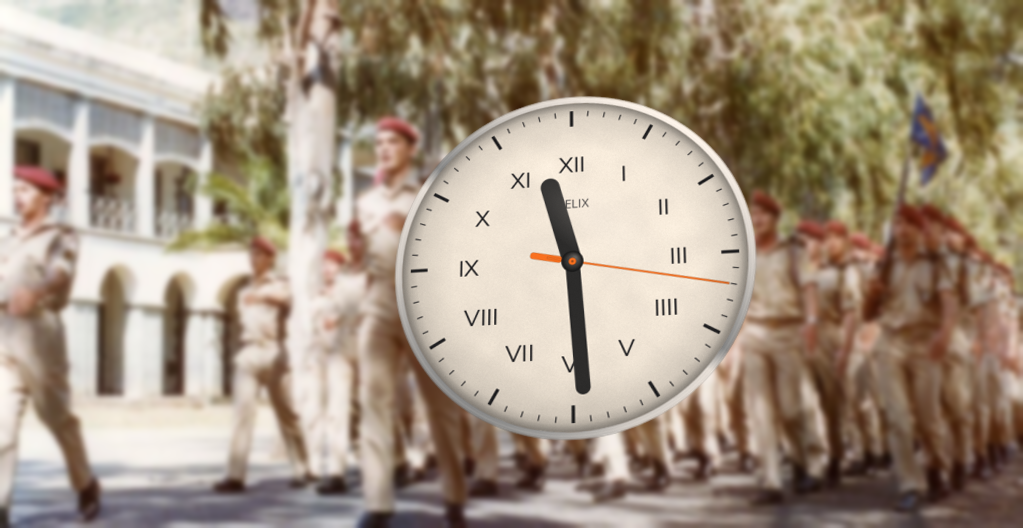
11:29:17
